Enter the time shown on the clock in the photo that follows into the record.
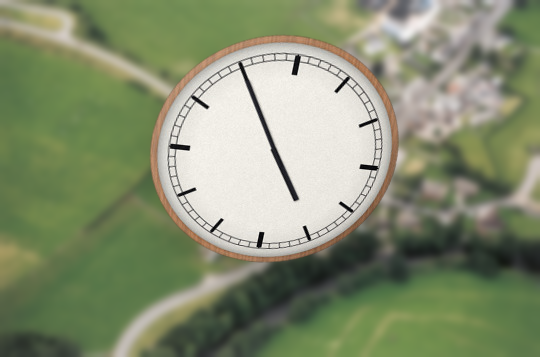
4:55
